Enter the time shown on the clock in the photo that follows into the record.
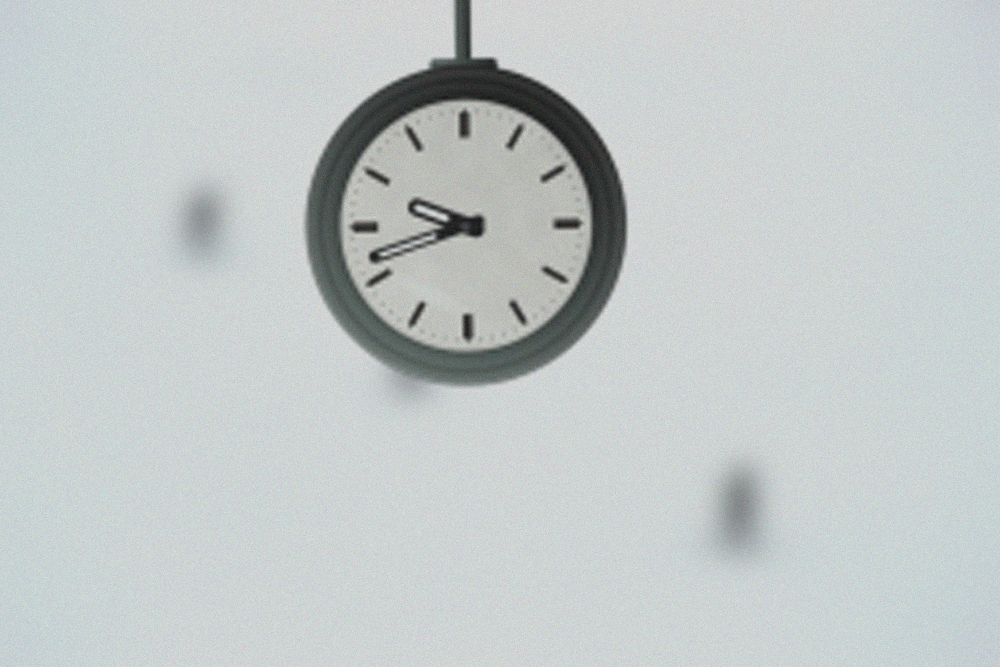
9:42
